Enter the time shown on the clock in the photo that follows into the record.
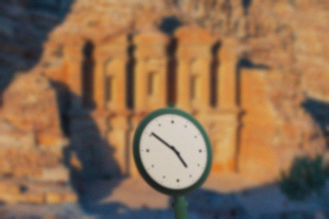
4:51
